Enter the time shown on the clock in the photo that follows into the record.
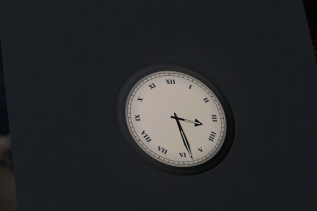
3:28
